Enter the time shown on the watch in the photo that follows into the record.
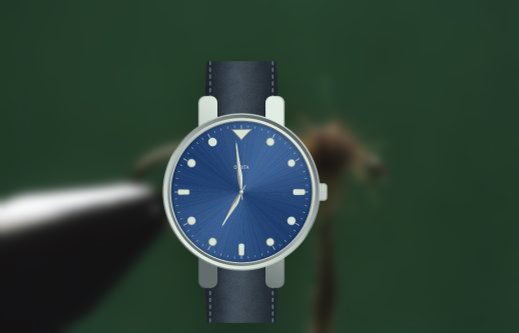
6:59
